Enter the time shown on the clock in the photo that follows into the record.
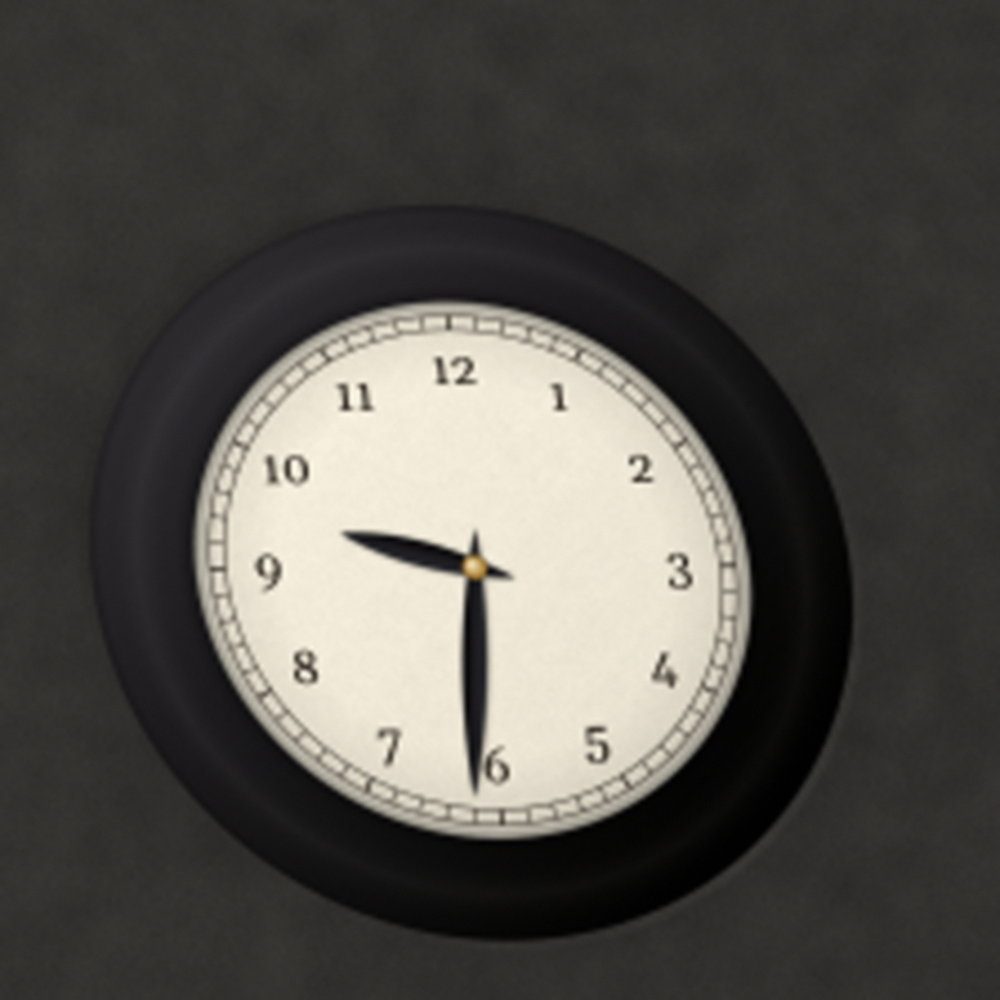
9:31
